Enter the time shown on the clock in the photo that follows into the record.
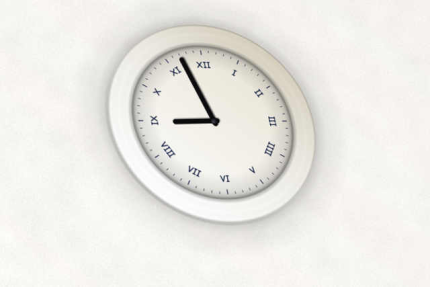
8:57
